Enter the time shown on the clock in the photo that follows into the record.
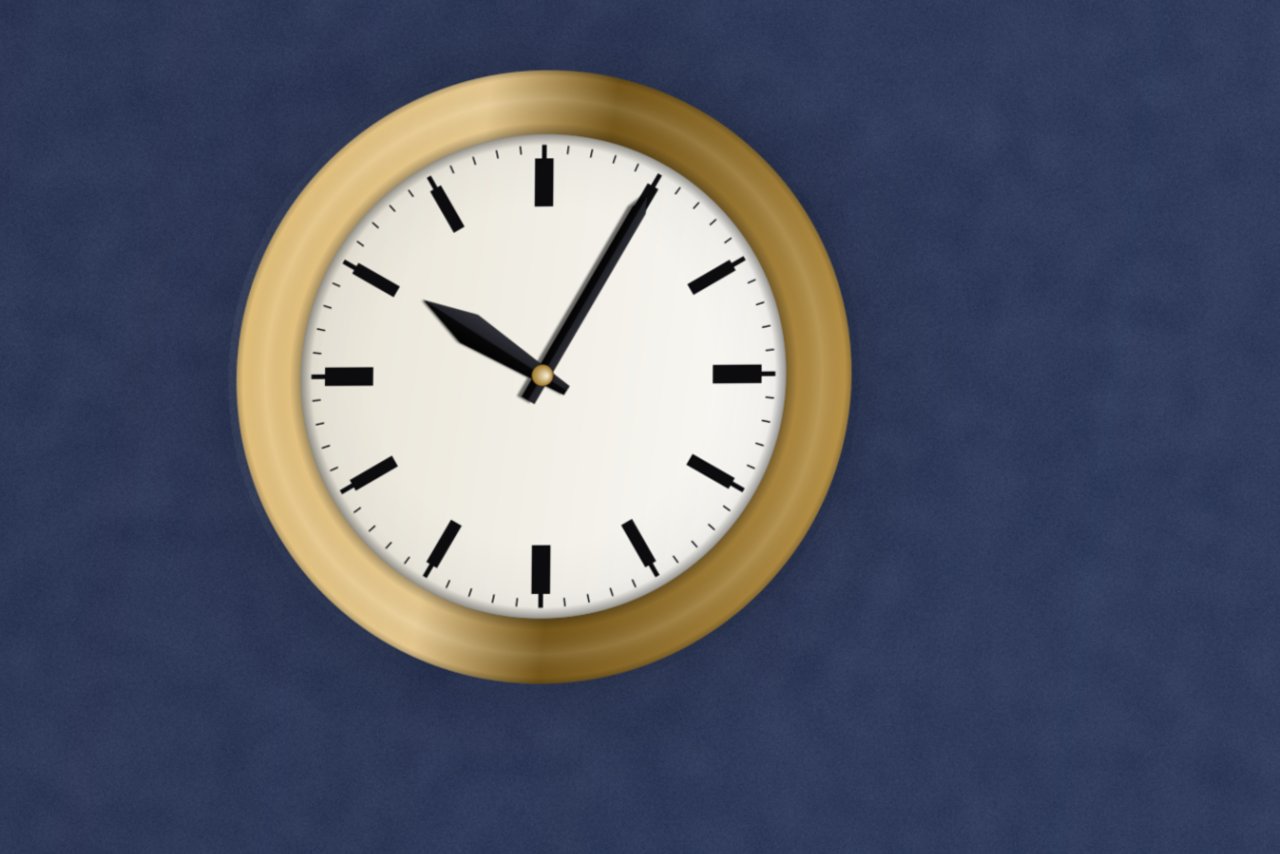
10:05
